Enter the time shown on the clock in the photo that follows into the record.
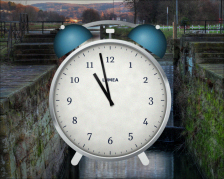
10:58
